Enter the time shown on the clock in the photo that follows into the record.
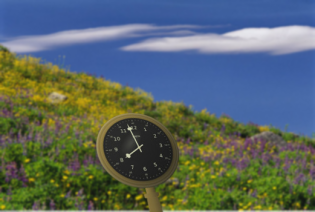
7:58
